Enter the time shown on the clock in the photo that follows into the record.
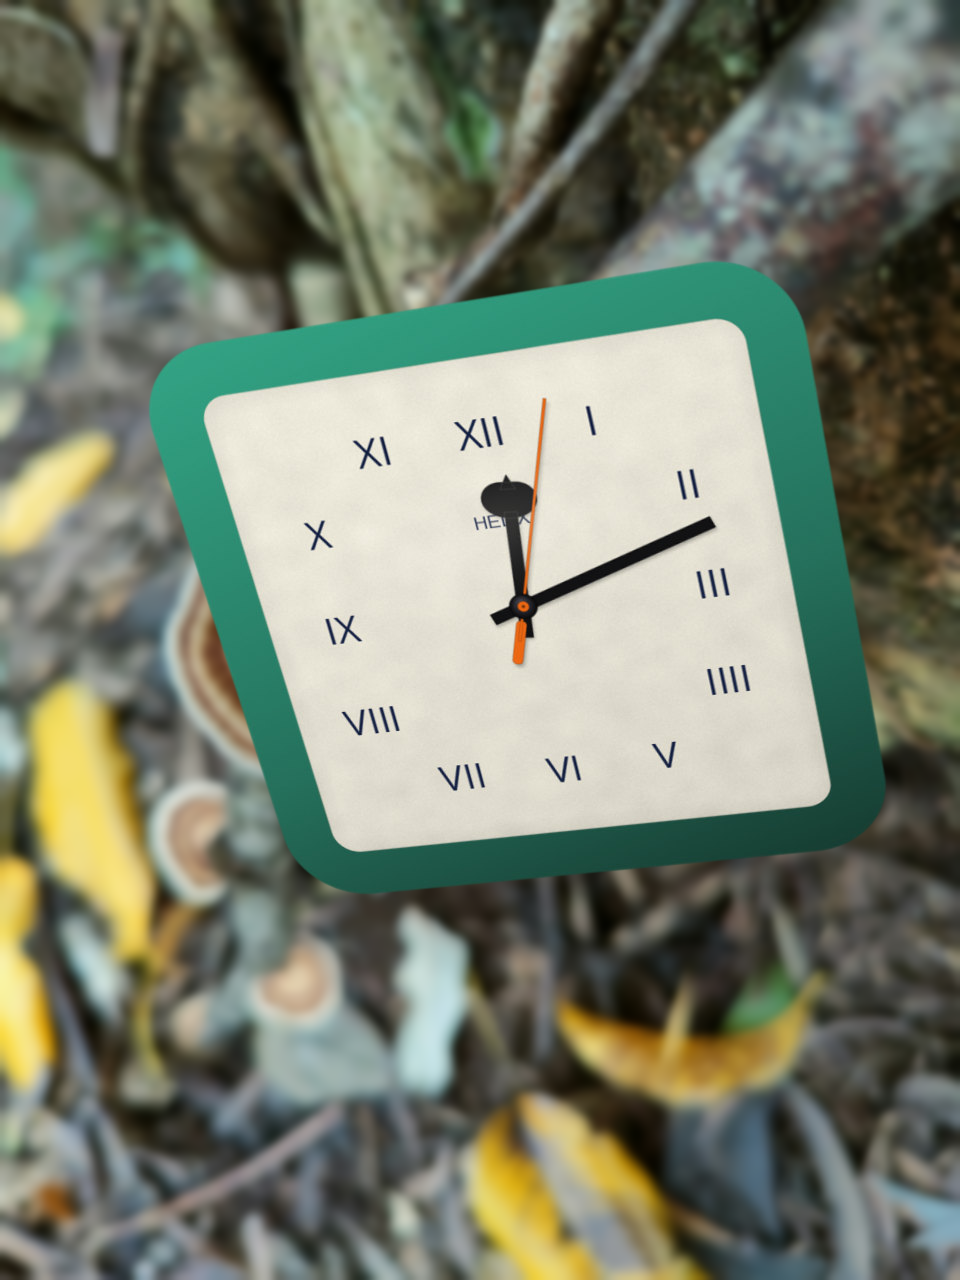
12:12:03
